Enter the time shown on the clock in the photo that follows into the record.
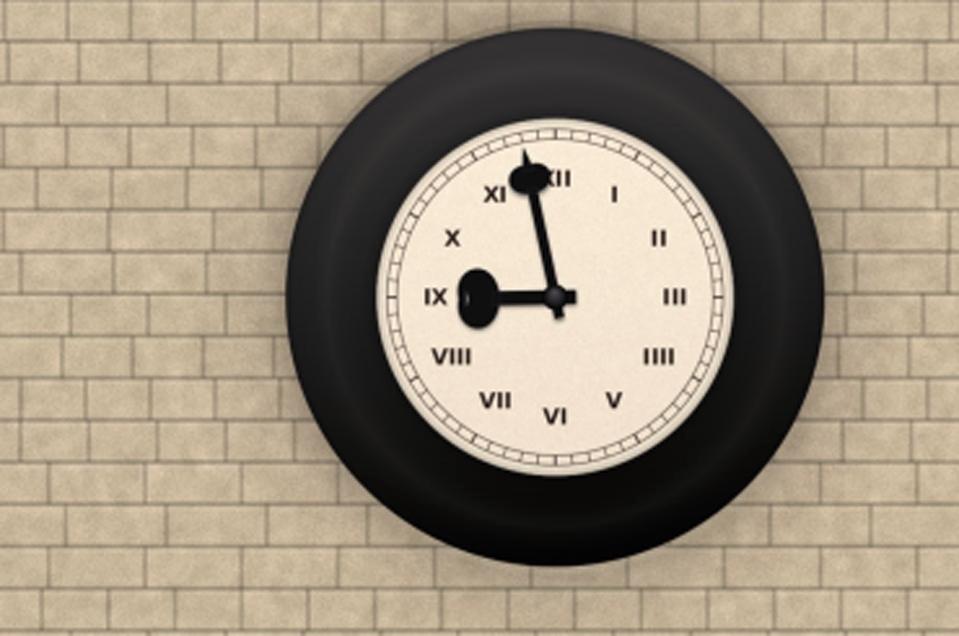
8:58
